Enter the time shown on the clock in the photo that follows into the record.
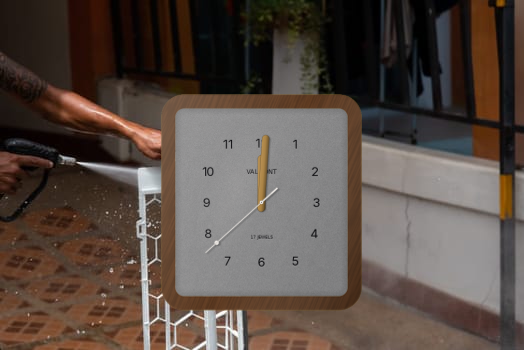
12:00:38
